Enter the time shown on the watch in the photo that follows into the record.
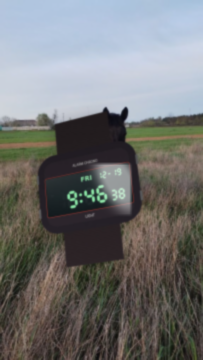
9:46:38
